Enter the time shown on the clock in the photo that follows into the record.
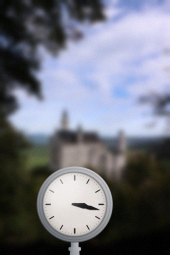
3:17
